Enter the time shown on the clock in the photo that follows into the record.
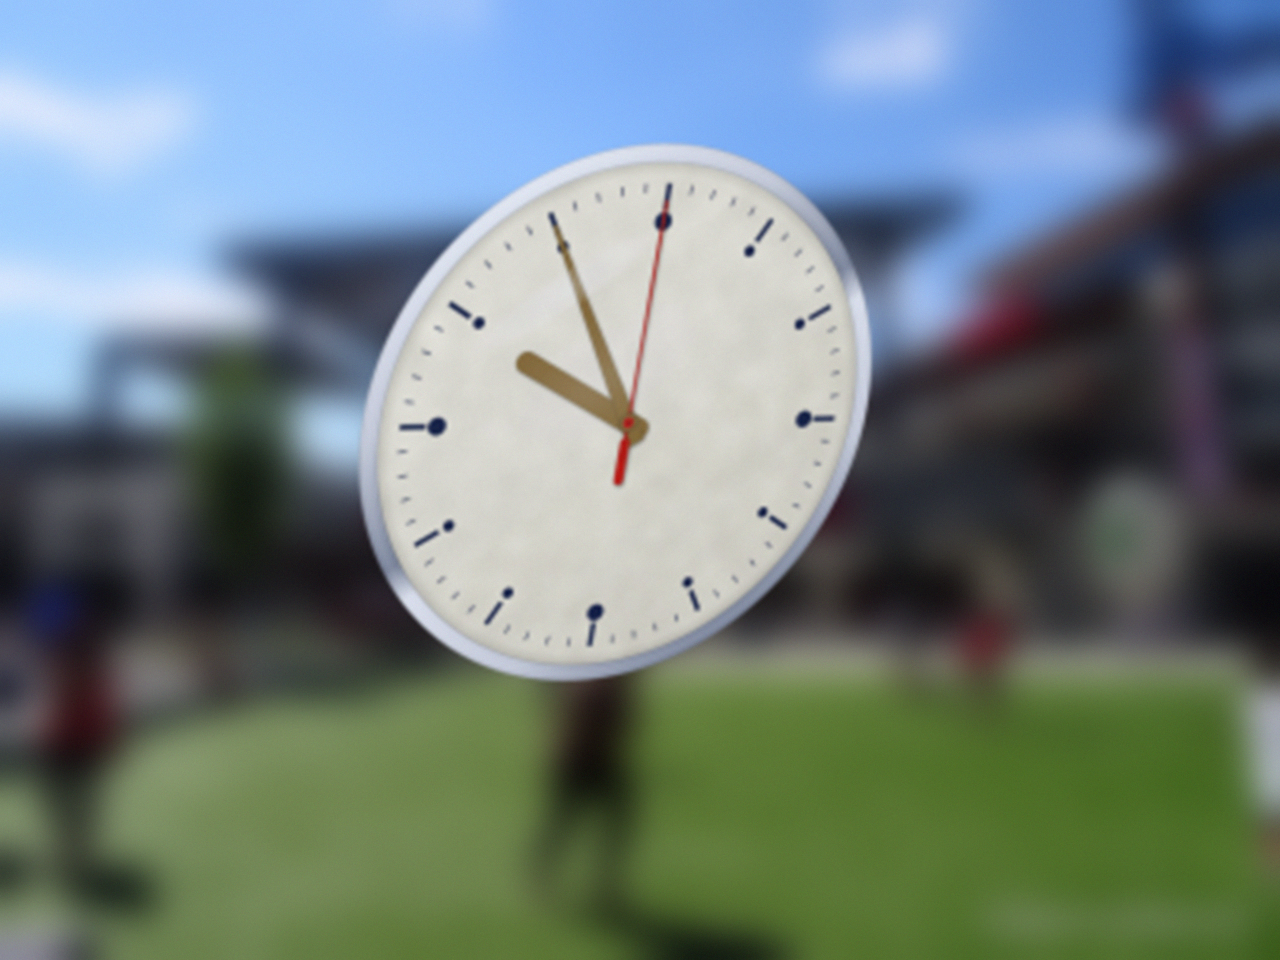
9:55:00
